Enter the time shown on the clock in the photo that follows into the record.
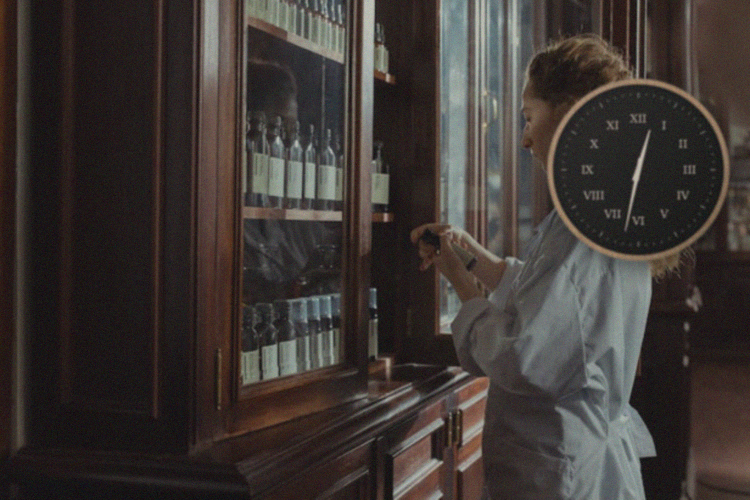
12:32
